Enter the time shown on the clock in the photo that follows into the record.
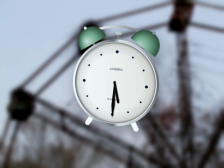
5:30
